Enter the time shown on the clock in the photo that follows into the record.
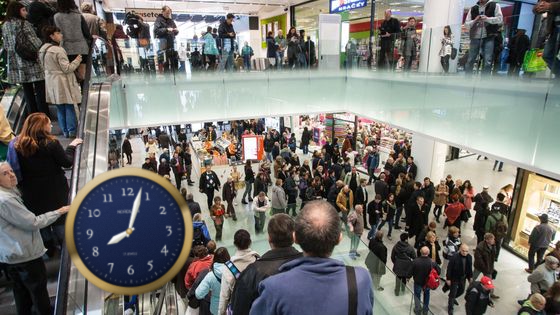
8:03
